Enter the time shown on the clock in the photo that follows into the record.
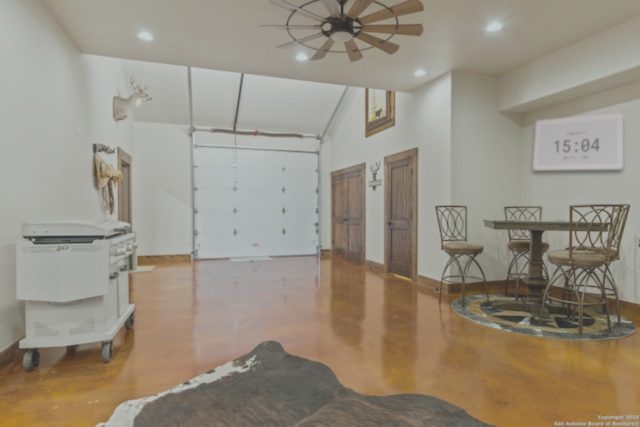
15:04
